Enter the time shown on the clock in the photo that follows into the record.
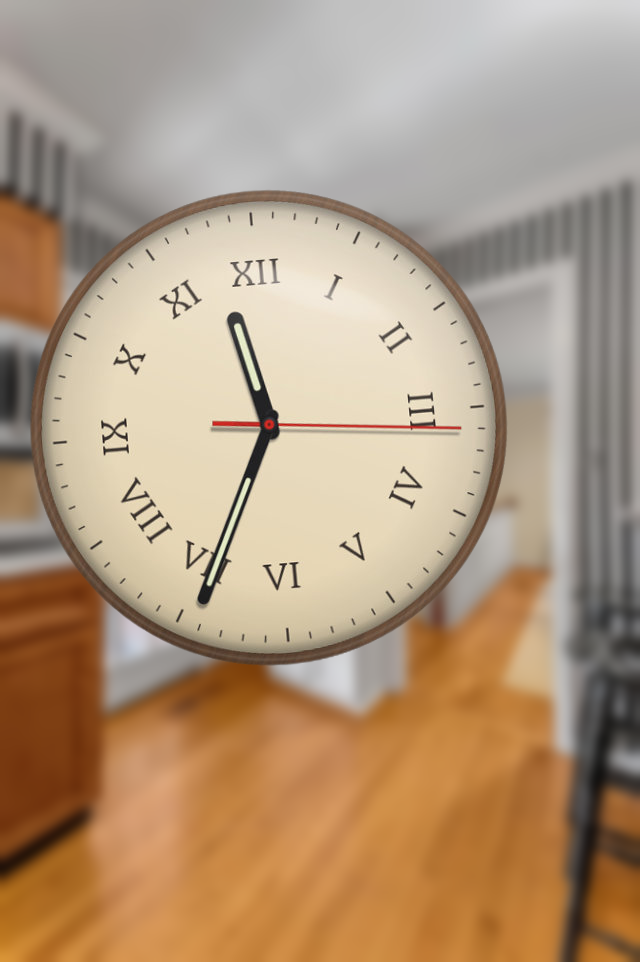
11:34:16
